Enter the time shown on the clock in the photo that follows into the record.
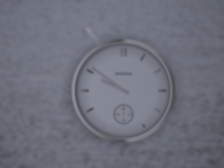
9:51
